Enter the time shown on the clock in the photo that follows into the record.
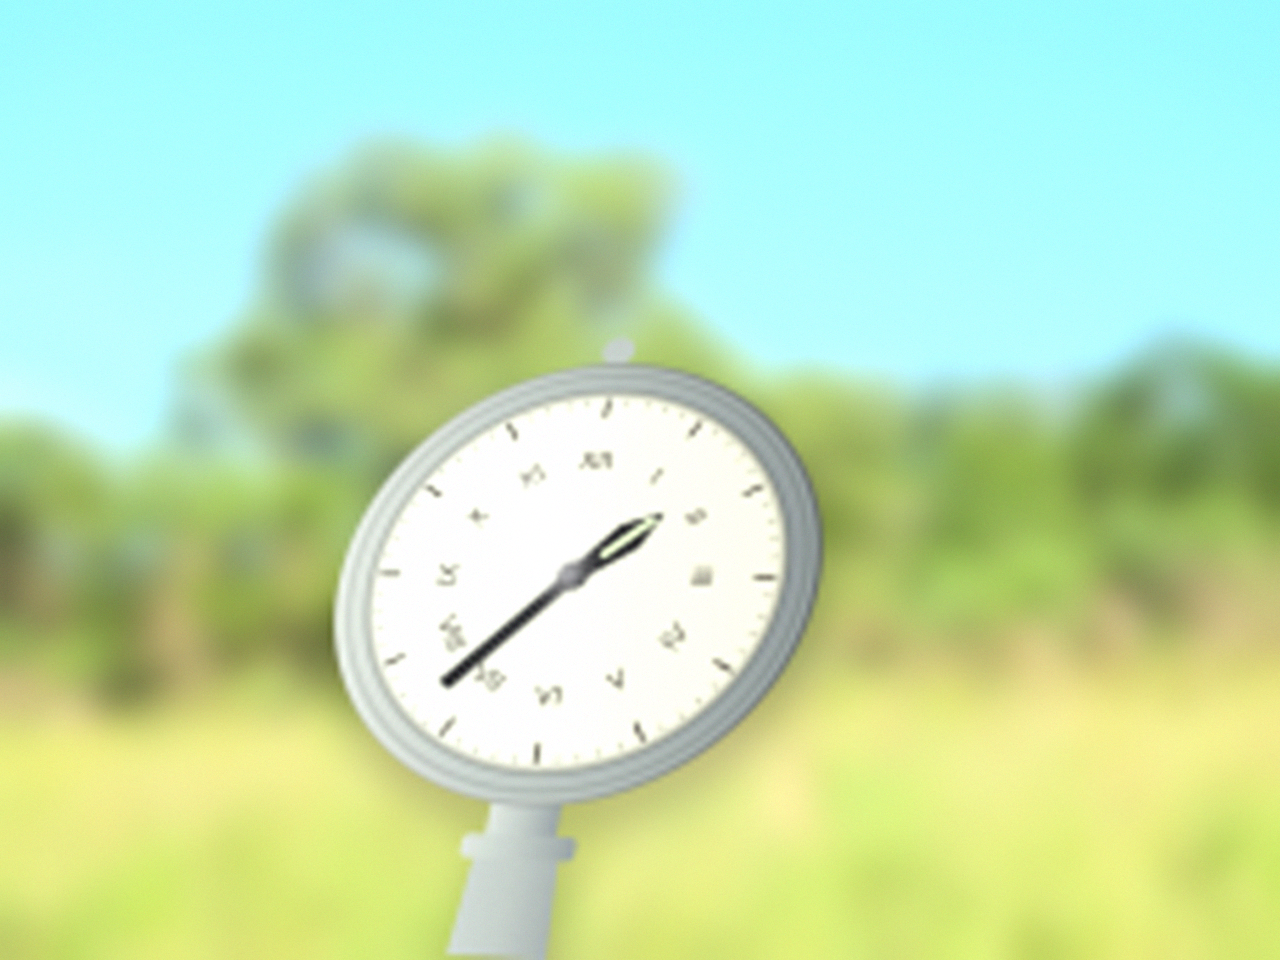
1:37
